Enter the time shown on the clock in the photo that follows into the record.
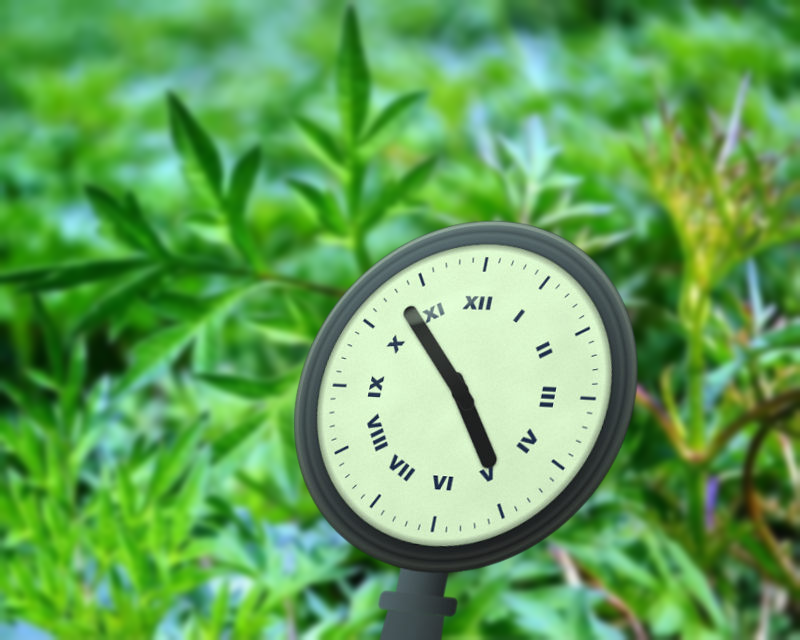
4:53
